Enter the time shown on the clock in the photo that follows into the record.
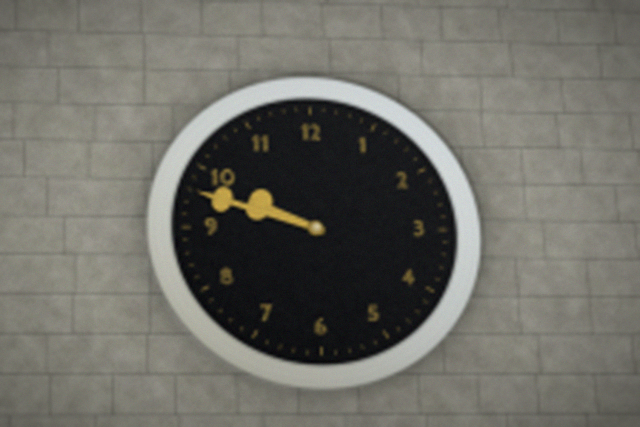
9:48
